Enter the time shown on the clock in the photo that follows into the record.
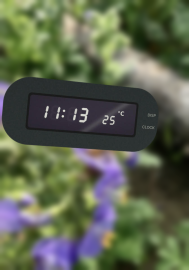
11:13
